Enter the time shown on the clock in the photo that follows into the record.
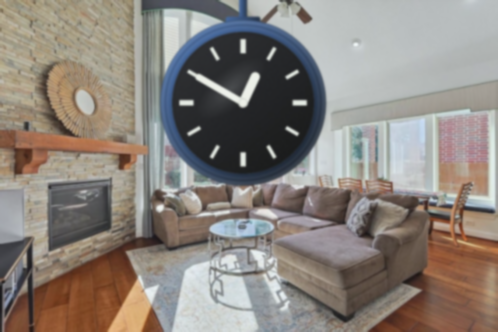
12:50
